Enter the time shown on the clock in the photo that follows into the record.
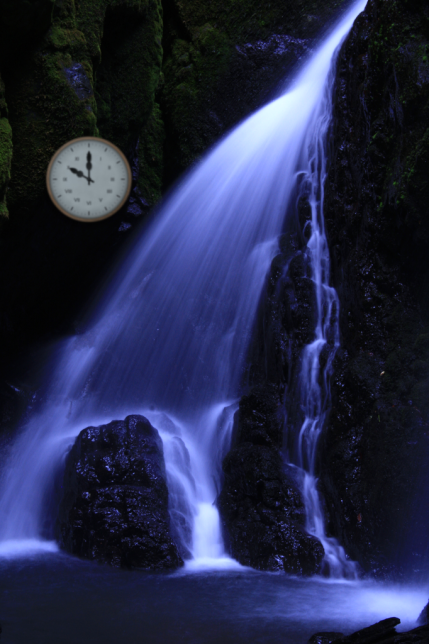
10:00
